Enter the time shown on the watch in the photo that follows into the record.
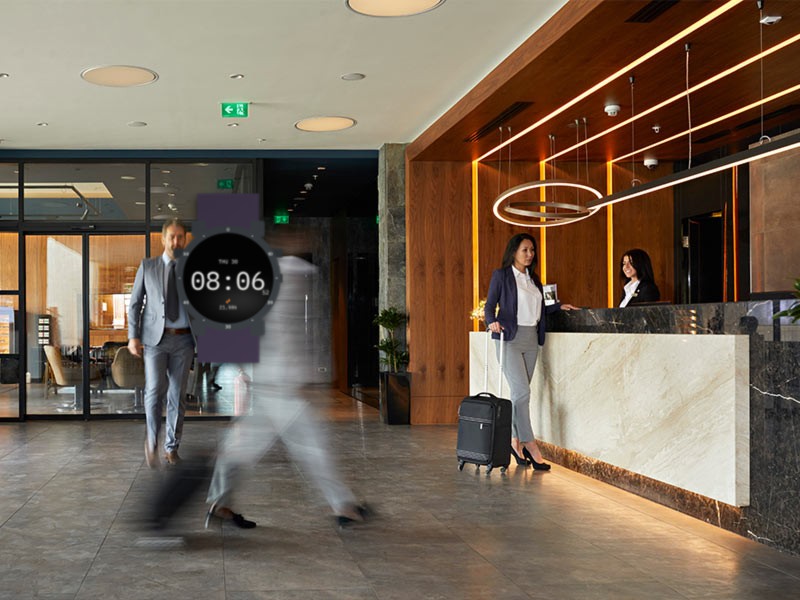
8:06
